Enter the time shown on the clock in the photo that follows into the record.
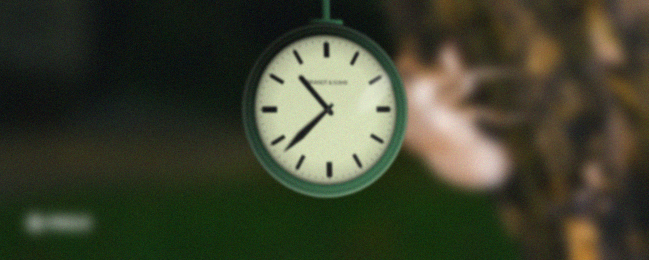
10:38
